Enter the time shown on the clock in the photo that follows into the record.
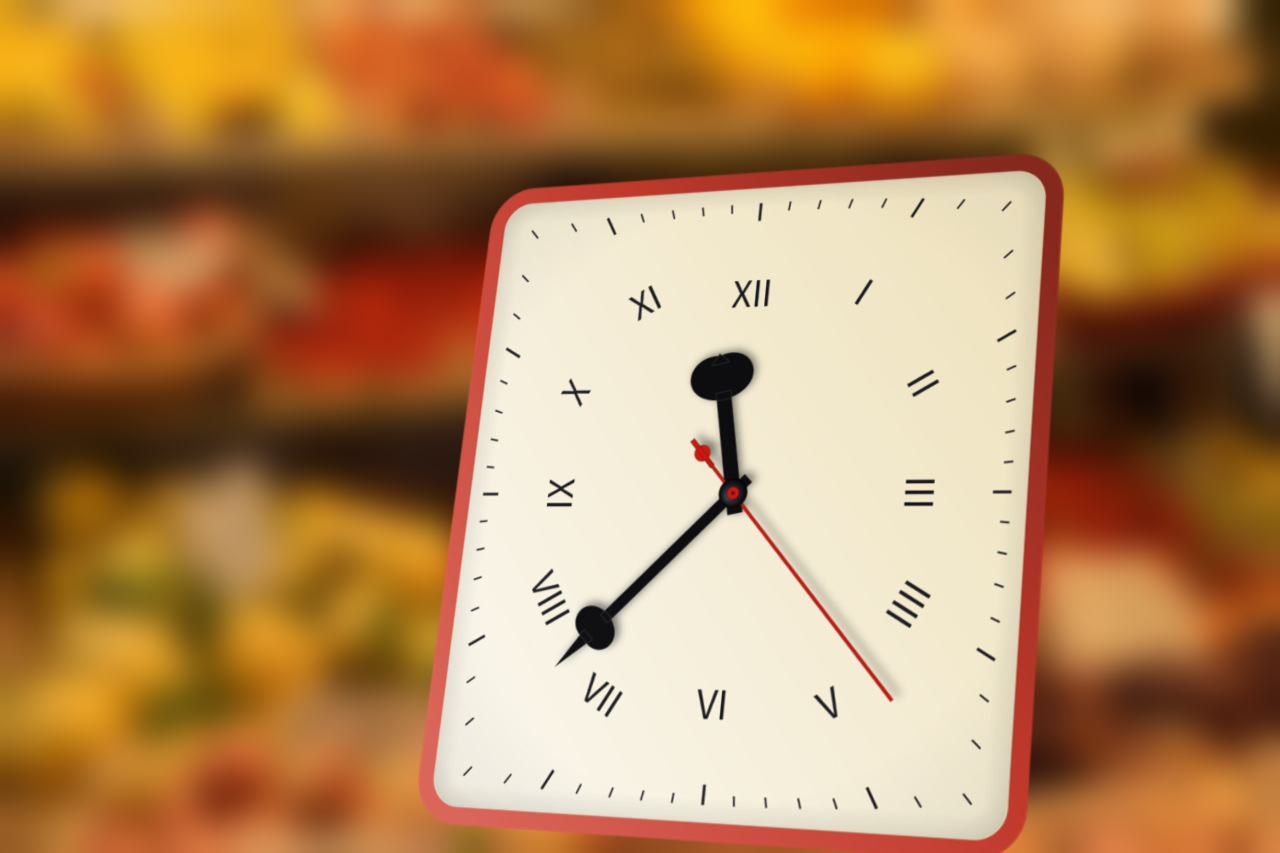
11:37:23
